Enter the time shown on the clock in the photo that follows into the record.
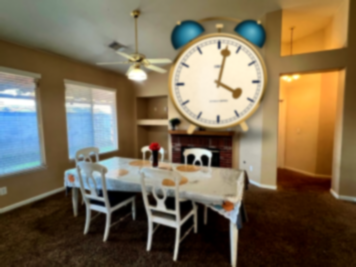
4:02
